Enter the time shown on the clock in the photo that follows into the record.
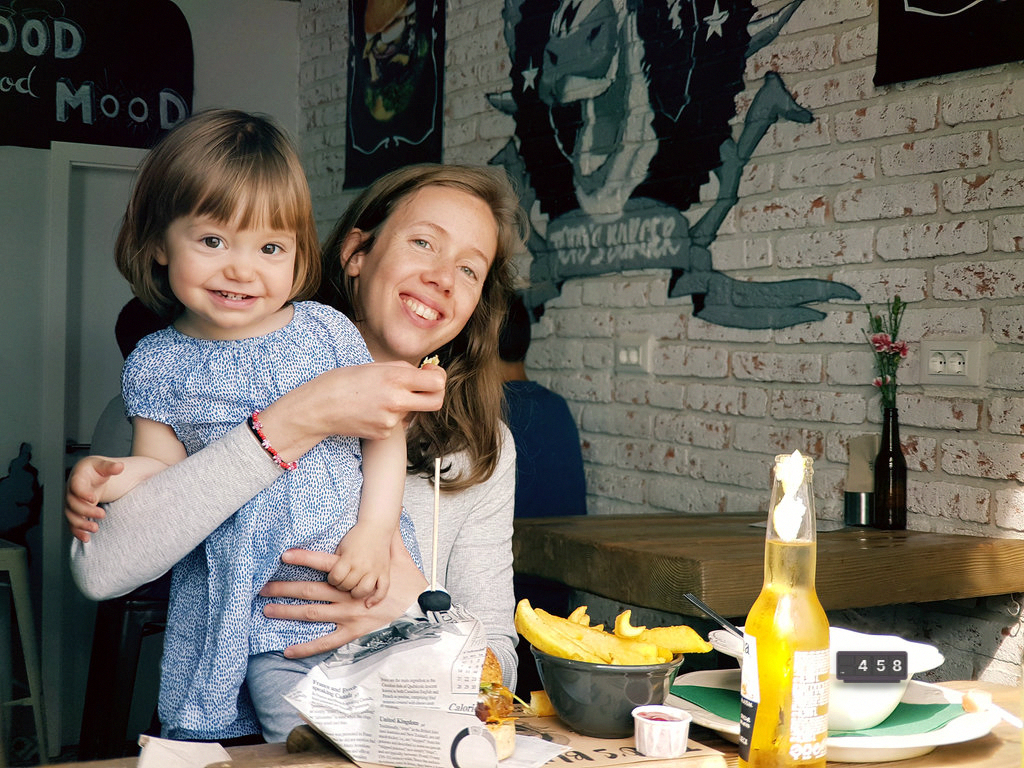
4:58
